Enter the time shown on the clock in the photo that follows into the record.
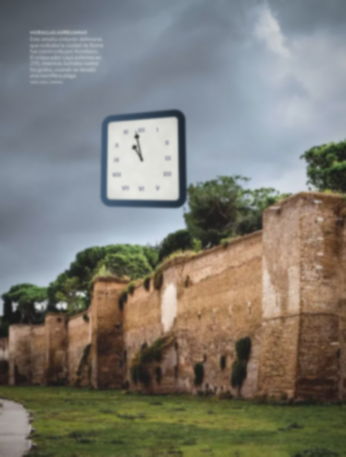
10:58
